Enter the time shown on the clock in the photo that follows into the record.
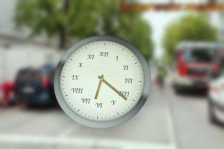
6:21
